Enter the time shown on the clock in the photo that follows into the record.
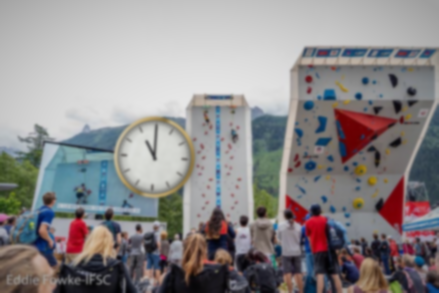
11:00
